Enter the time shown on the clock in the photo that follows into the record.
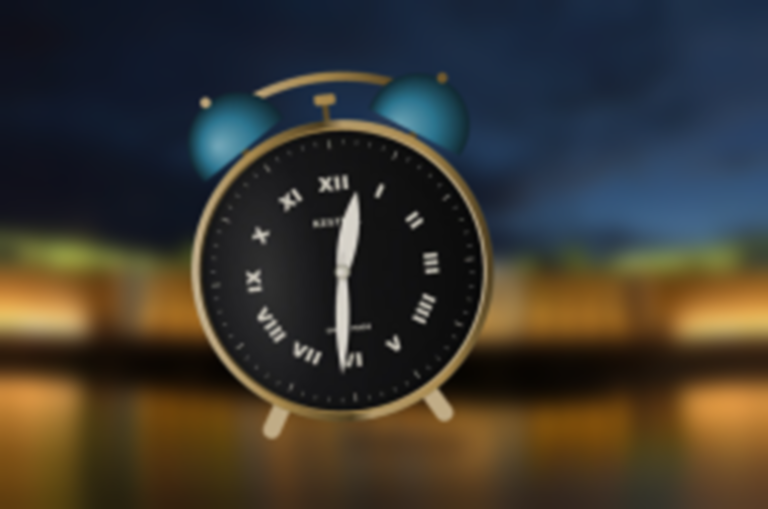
12:31
